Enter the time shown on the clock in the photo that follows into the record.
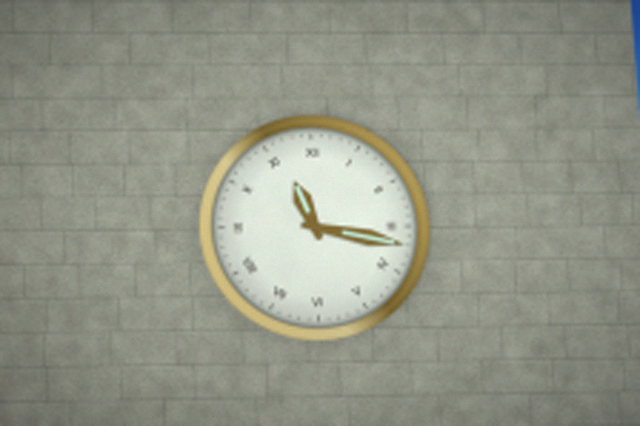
11:17
